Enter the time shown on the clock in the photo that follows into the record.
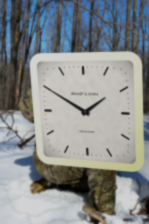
1:50
